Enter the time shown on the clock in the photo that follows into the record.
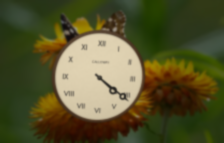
4:21
